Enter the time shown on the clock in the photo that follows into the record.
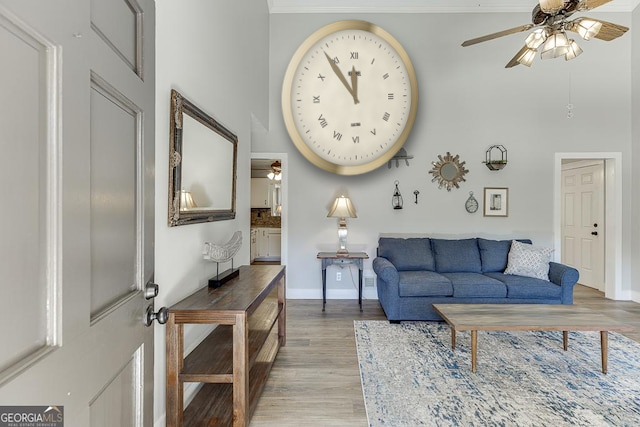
11:54
